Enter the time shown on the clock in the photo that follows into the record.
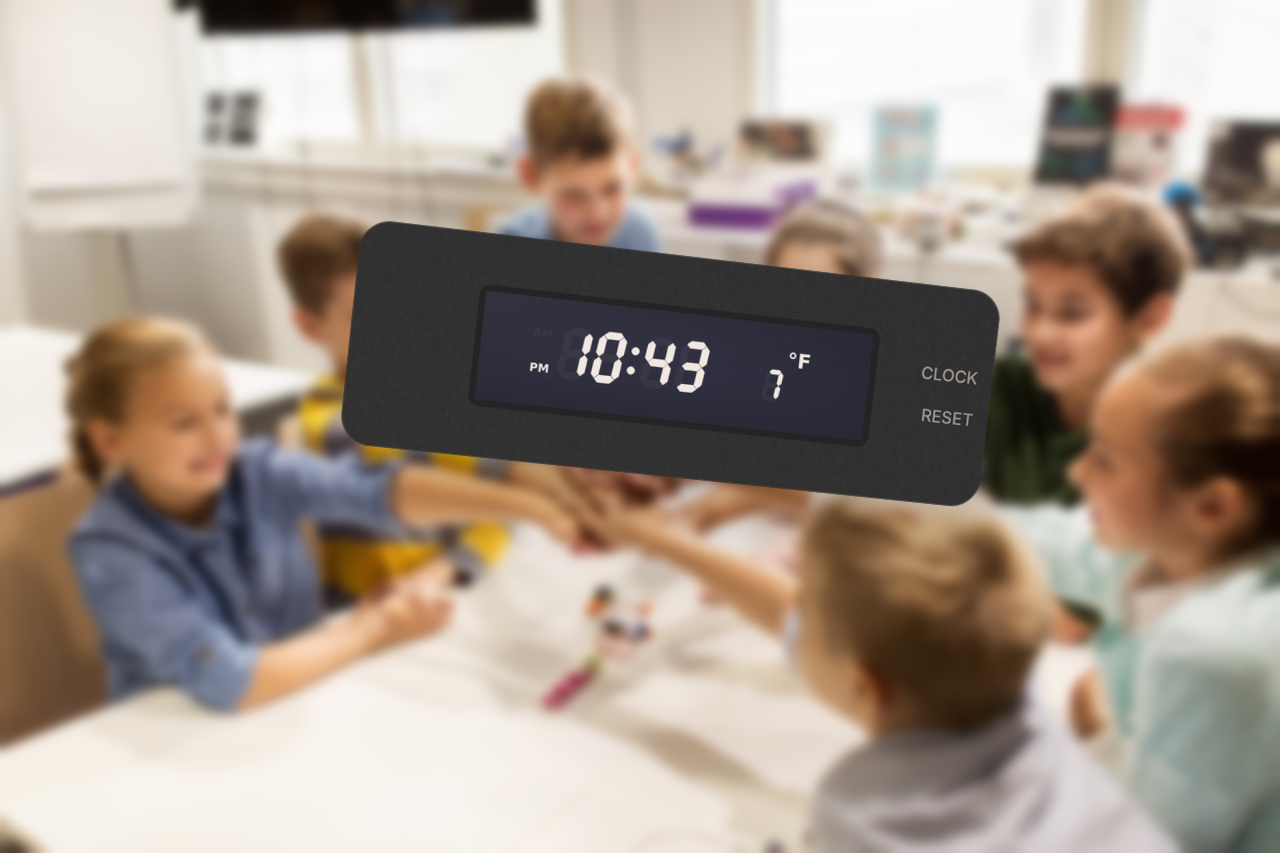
10:43
